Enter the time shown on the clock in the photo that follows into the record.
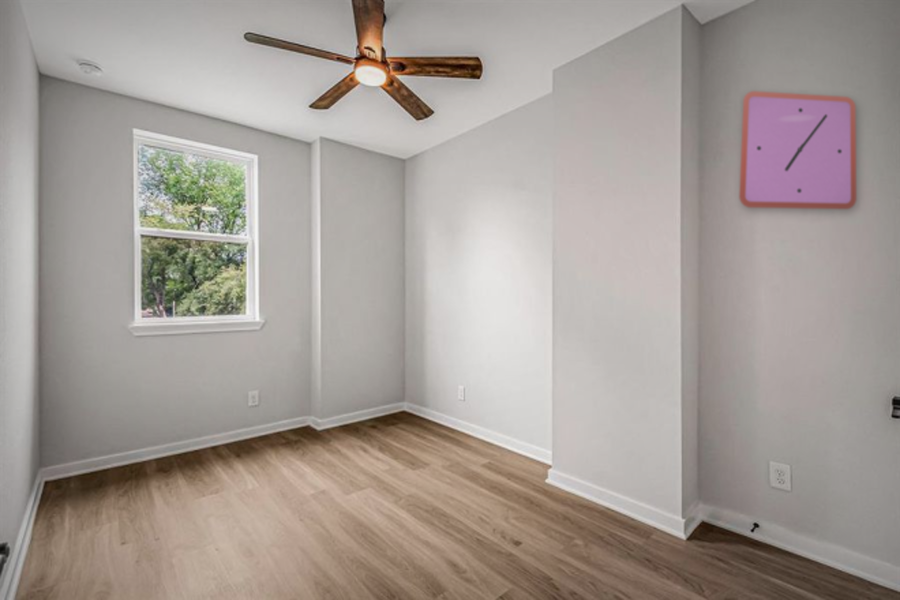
7:06
